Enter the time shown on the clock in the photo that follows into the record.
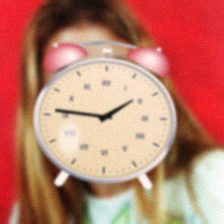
1:46
